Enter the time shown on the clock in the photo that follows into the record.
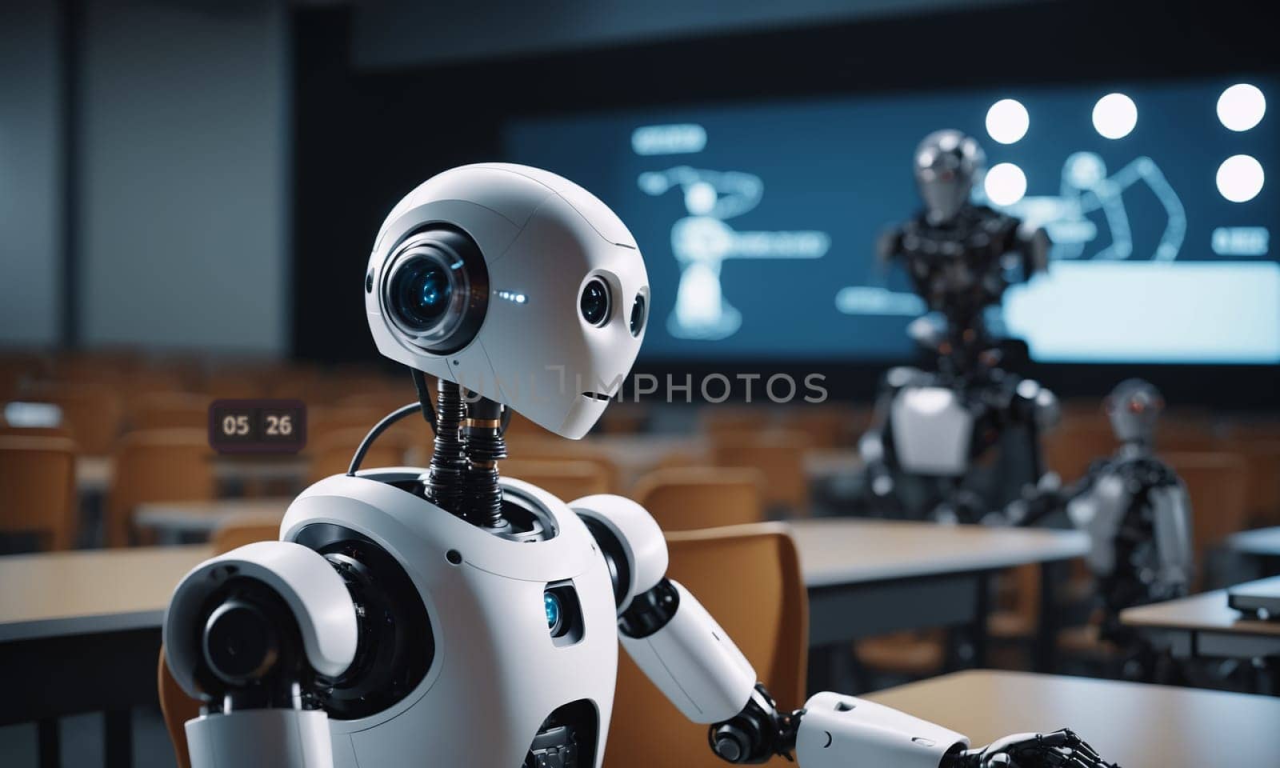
5:26
